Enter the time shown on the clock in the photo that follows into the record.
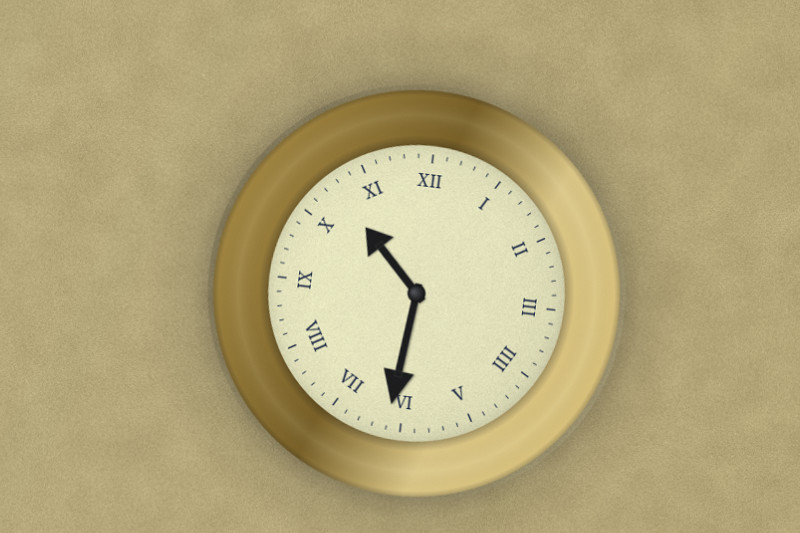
10:31
